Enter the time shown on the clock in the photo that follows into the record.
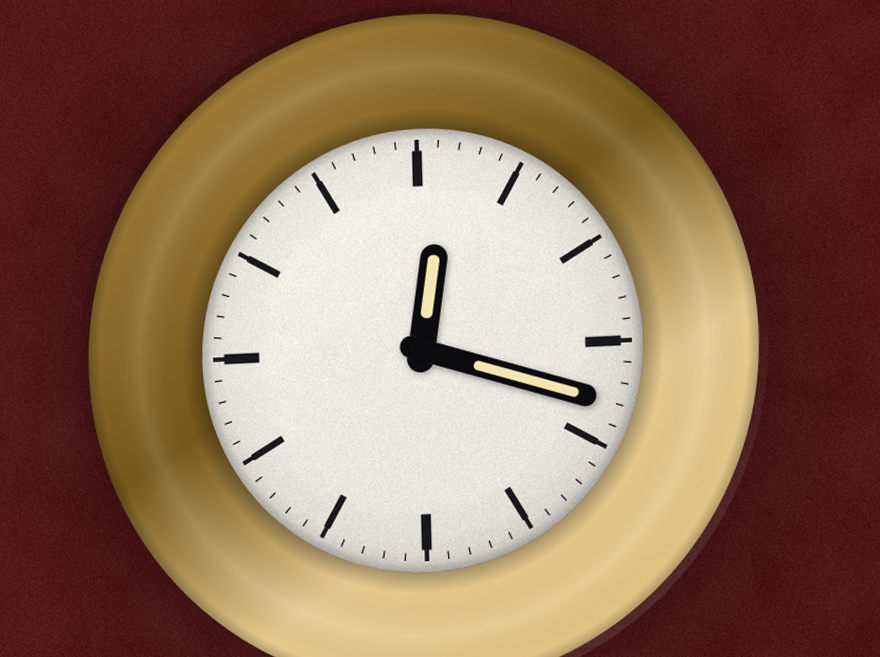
12:18
